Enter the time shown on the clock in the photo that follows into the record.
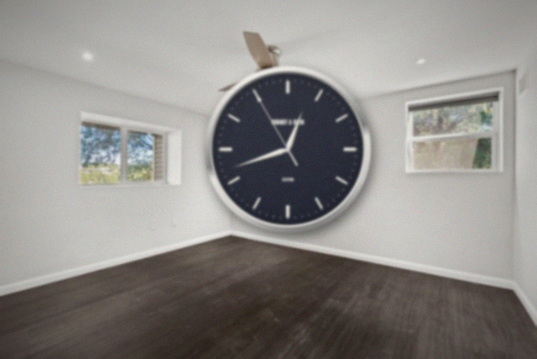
12:41:55
